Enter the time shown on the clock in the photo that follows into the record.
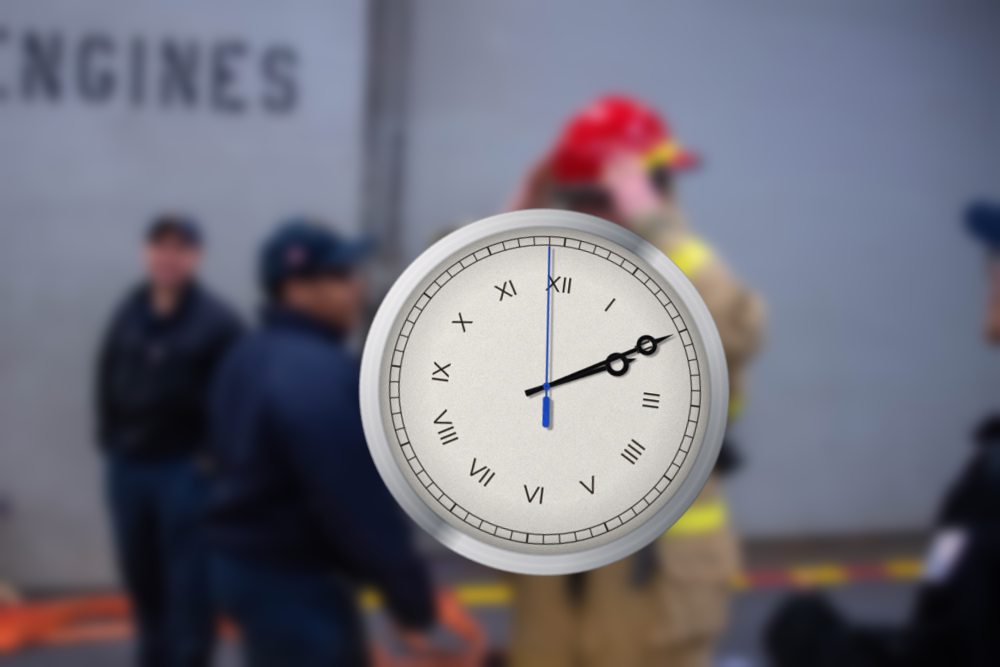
2:09:59
